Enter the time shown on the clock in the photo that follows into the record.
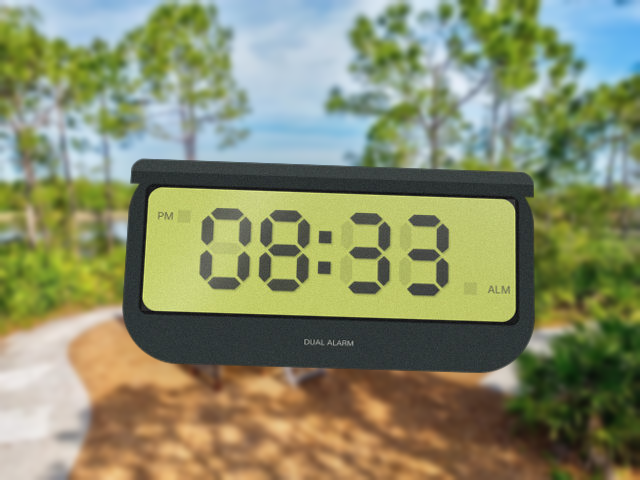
8:33
